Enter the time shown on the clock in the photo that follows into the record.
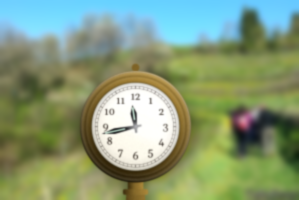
11:43
